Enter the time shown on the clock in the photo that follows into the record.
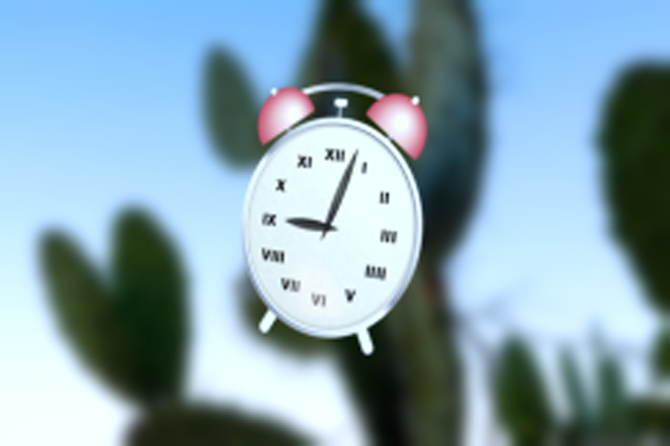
9:03
